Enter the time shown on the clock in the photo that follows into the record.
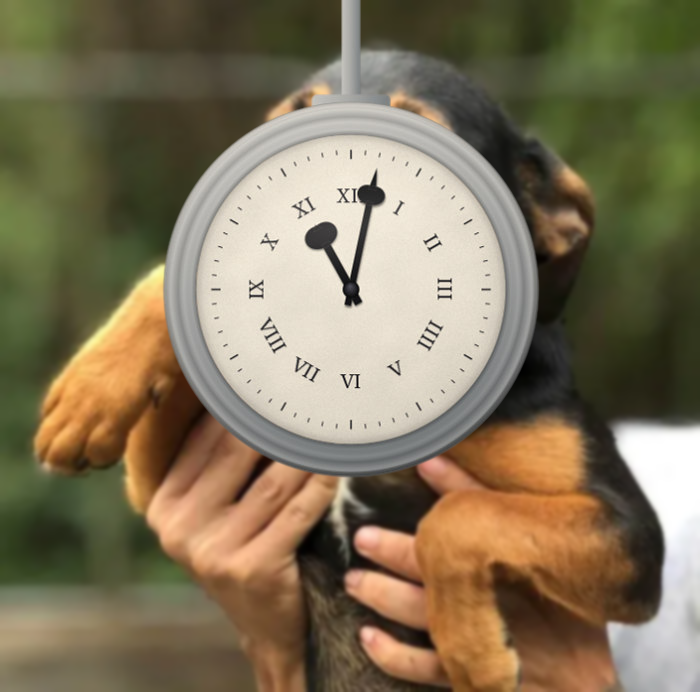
11:02
